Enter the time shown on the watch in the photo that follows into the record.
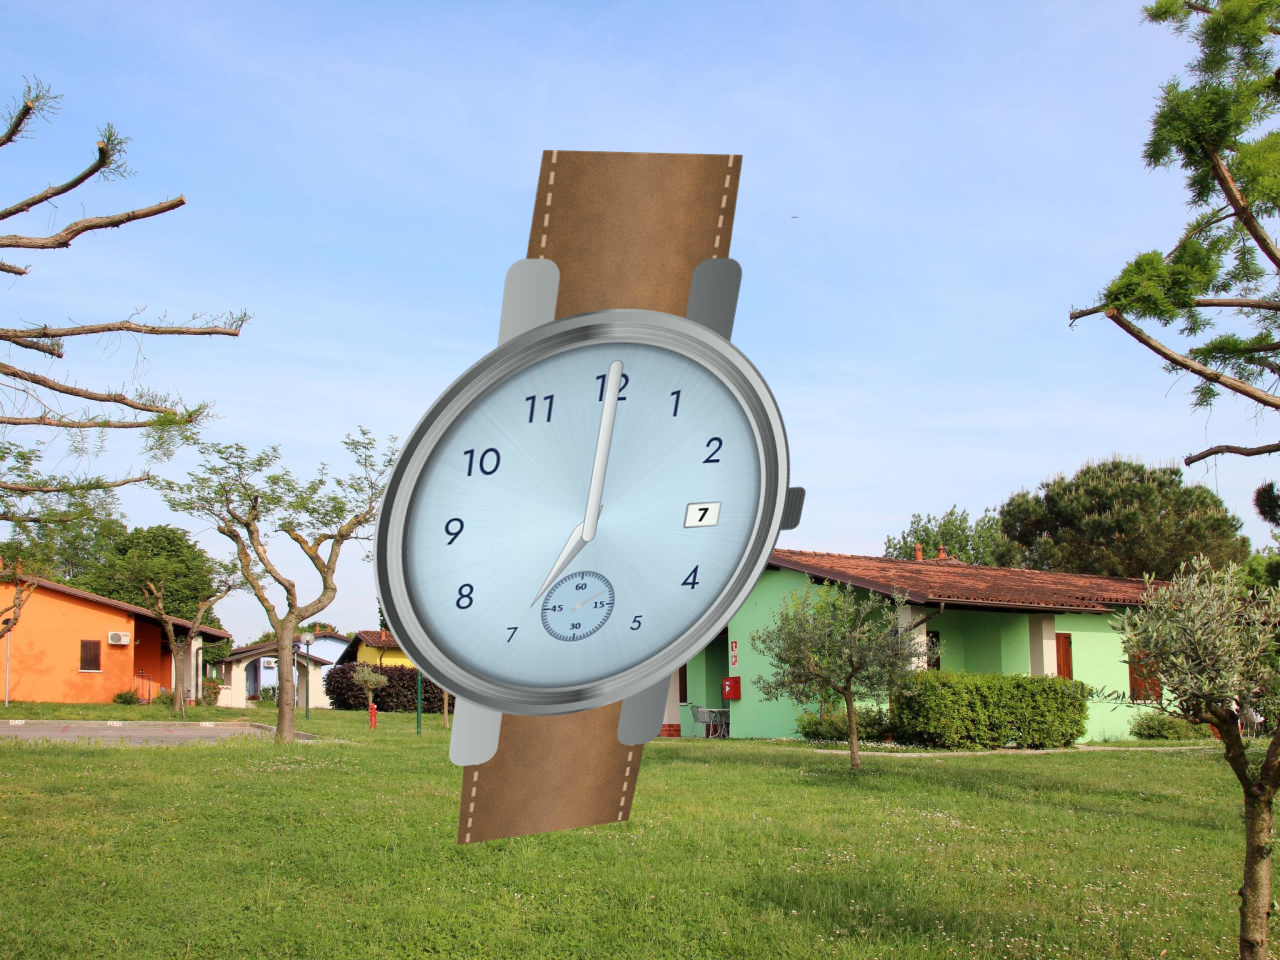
7:00:10
